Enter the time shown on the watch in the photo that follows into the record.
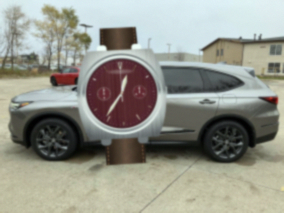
12:36
